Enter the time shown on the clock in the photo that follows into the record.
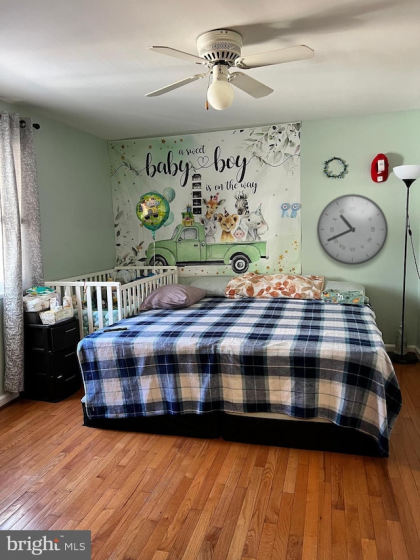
10:41
